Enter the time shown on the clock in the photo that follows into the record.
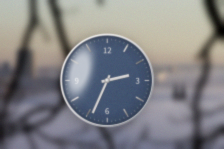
2:34
